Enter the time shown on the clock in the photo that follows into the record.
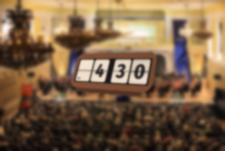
4:30
